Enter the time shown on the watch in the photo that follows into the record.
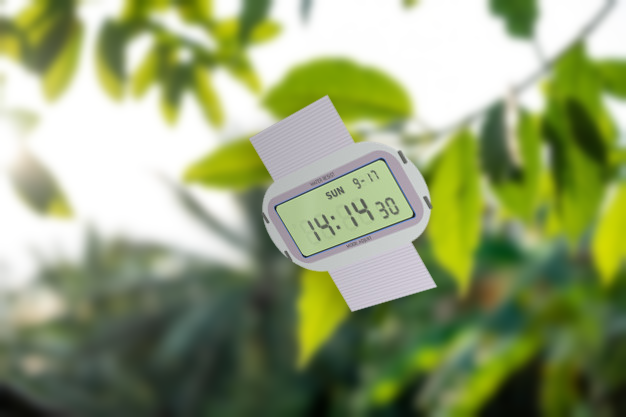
14:14:30
